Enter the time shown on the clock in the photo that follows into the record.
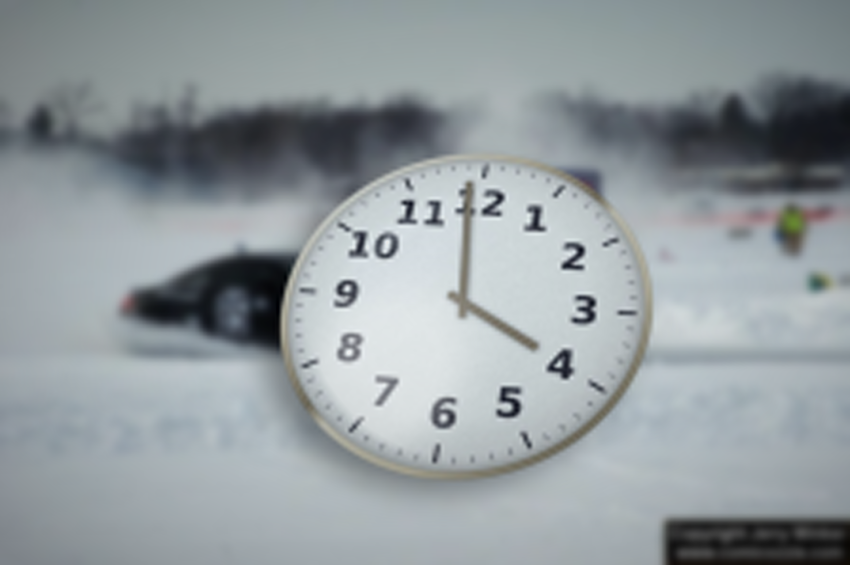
3:59
